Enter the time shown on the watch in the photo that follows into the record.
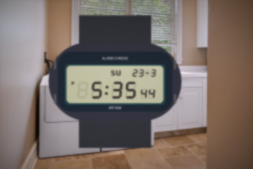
5:35:44
